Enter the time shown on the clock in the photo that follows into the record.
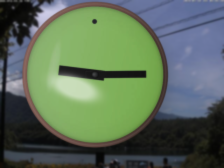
9:15
